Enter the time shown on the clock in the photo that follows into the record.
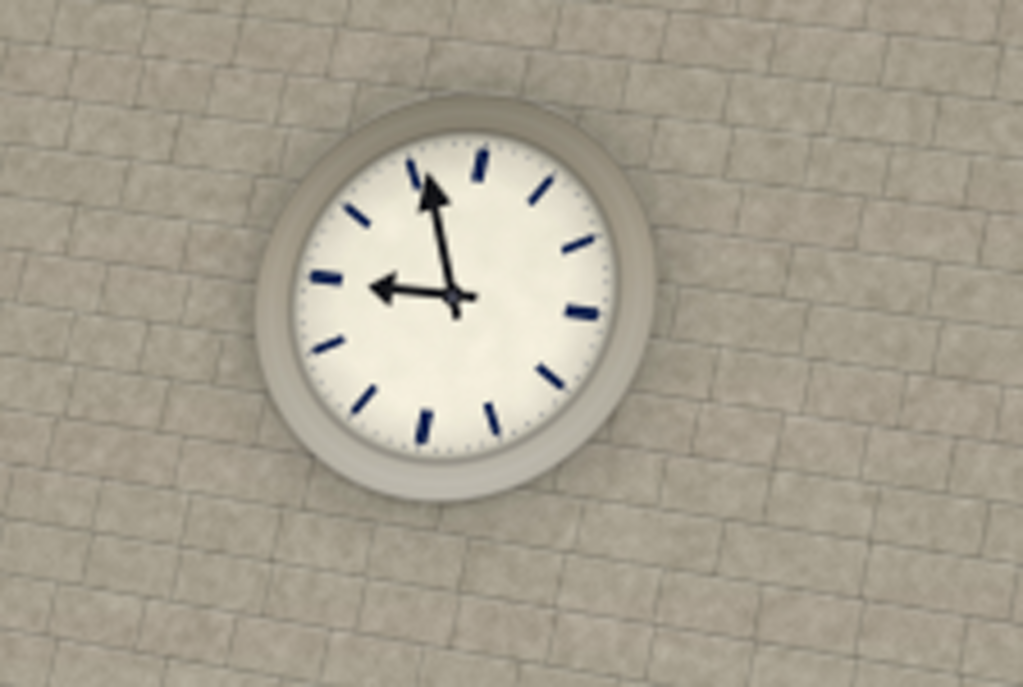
8:56
